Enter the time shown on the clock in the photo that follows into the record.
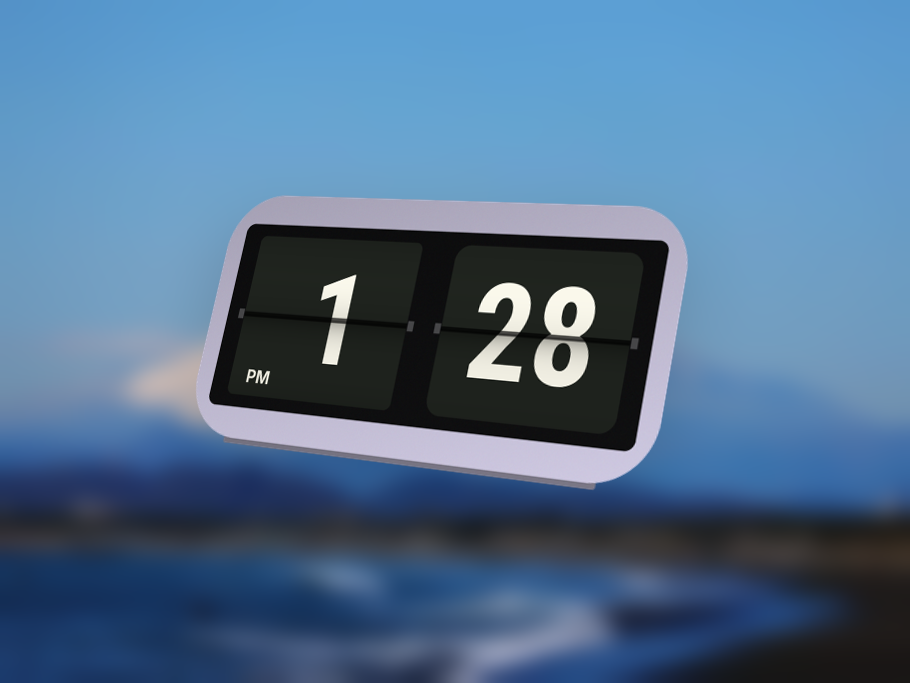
1:28
